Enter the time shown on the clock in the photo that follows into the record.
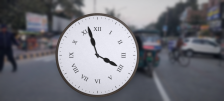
3:57
